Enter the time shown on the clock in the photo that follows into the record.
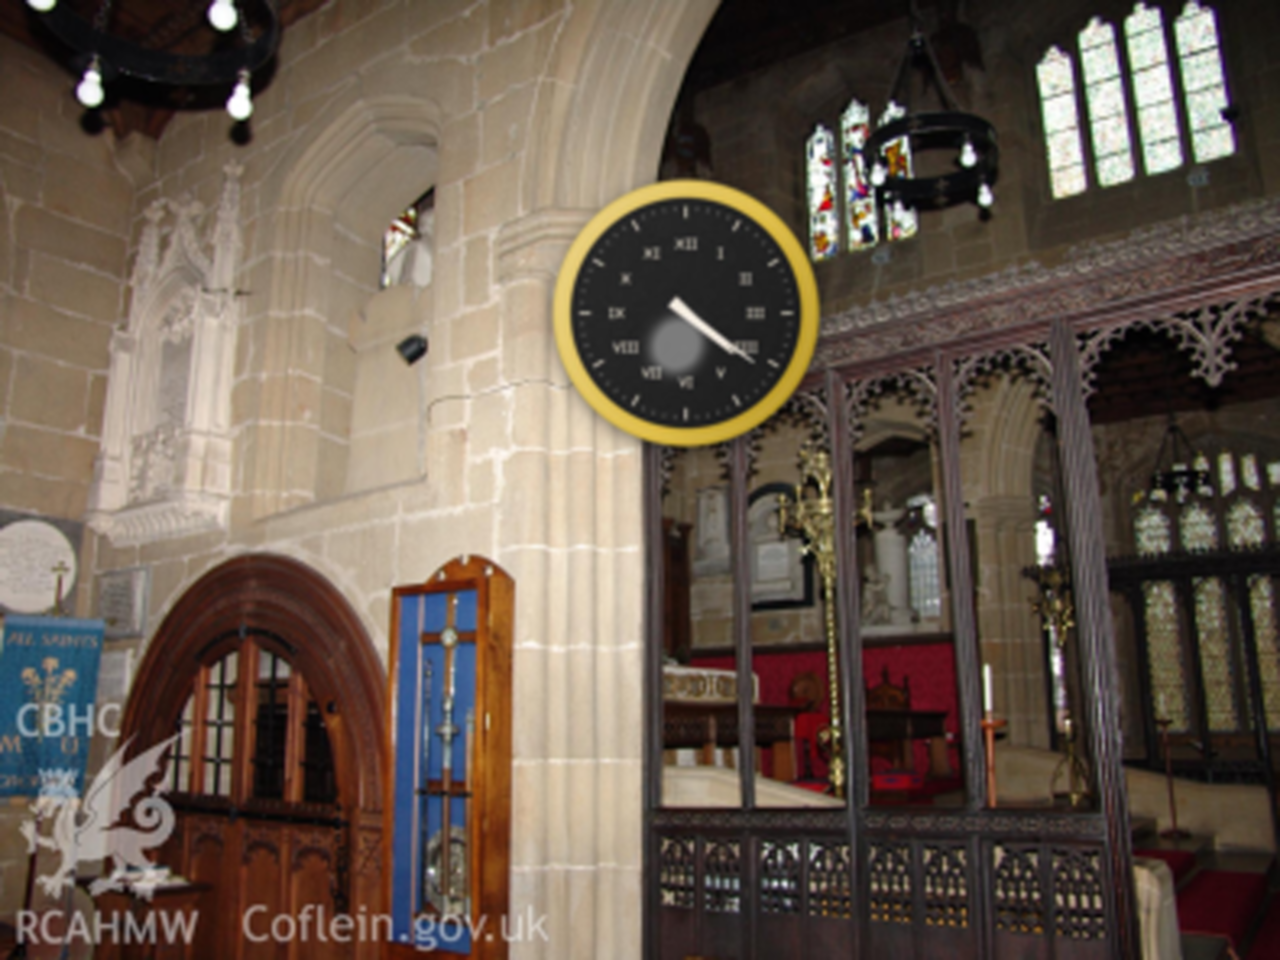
4:21
